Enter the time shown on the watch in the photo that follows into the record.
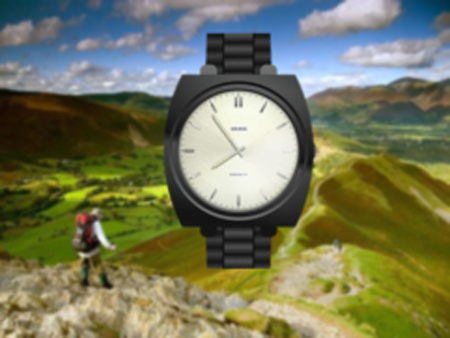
7:54
